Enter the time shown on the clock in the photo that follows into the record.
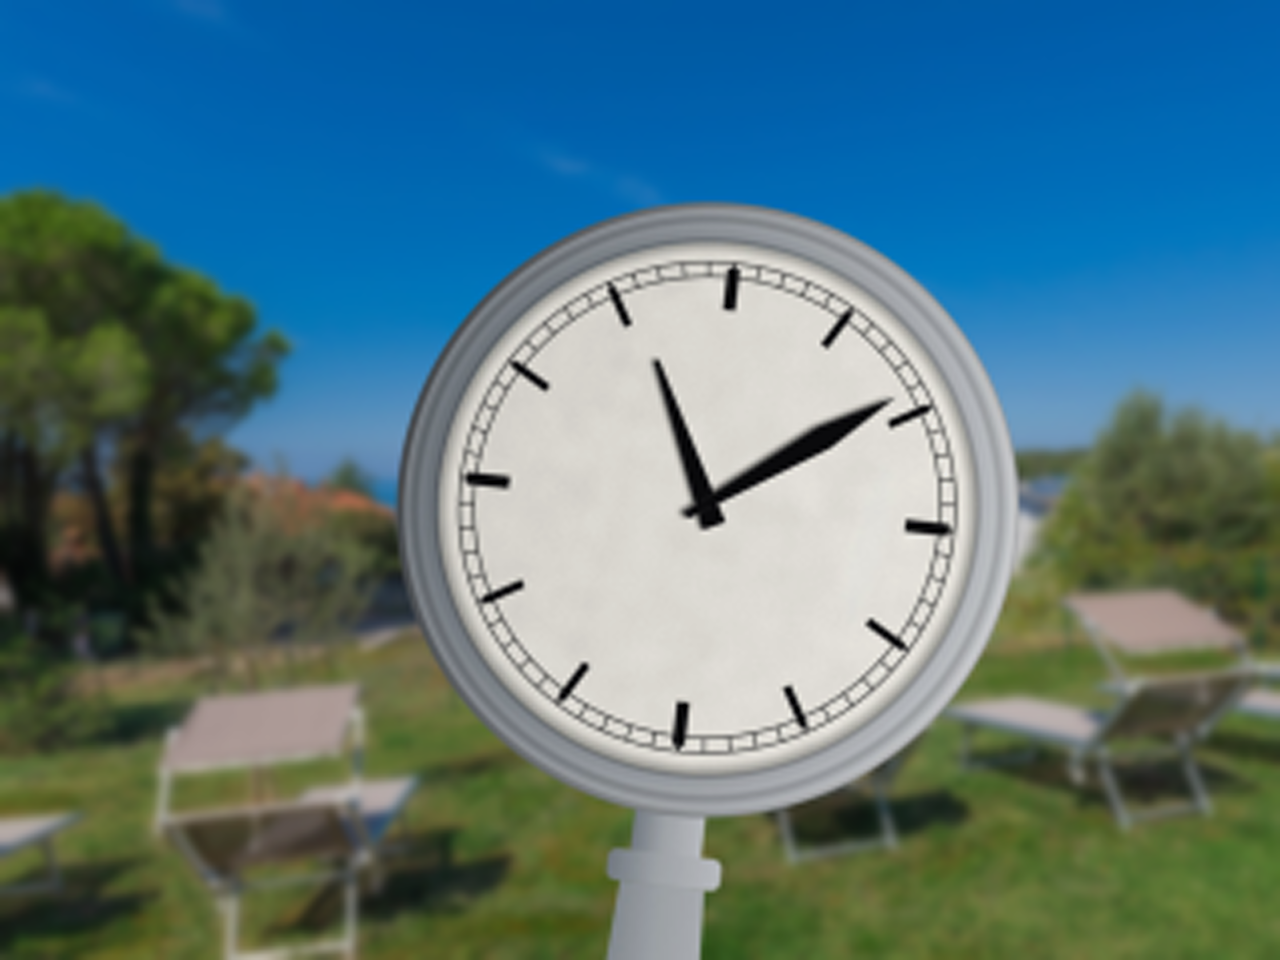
11:09
